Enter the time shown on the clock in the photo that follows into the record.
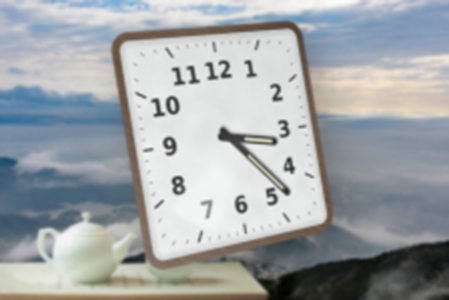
3:23
